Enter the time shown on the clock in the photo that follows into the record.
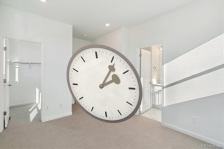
2:06
